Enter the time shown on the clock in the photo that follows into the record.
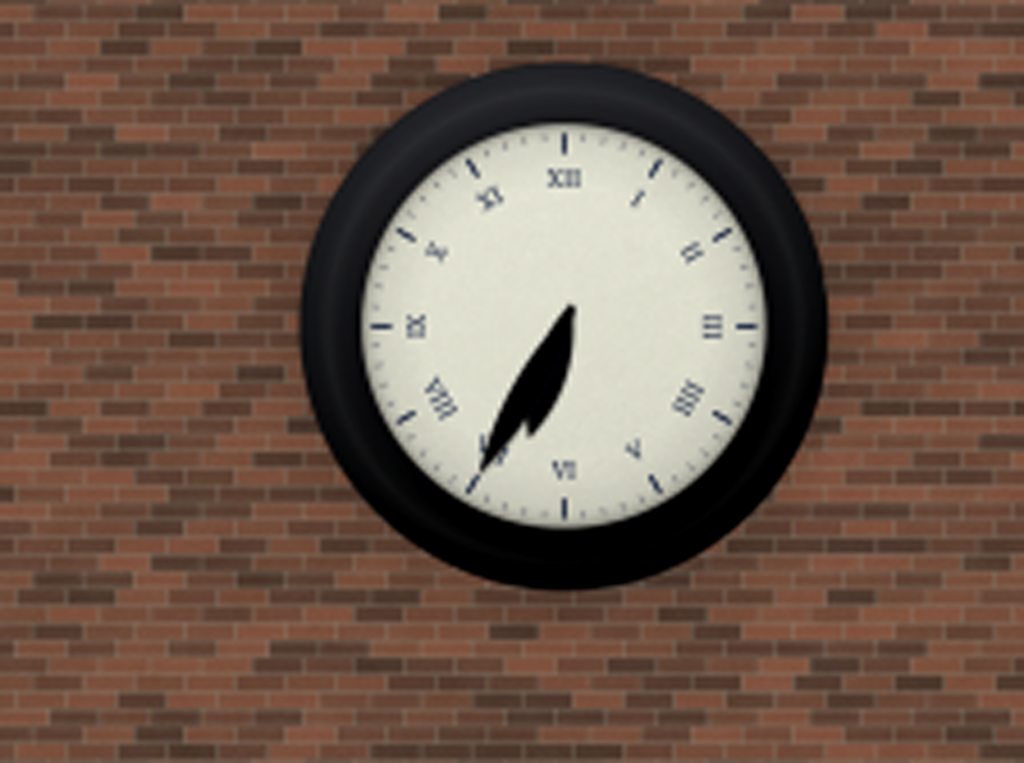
6:35
